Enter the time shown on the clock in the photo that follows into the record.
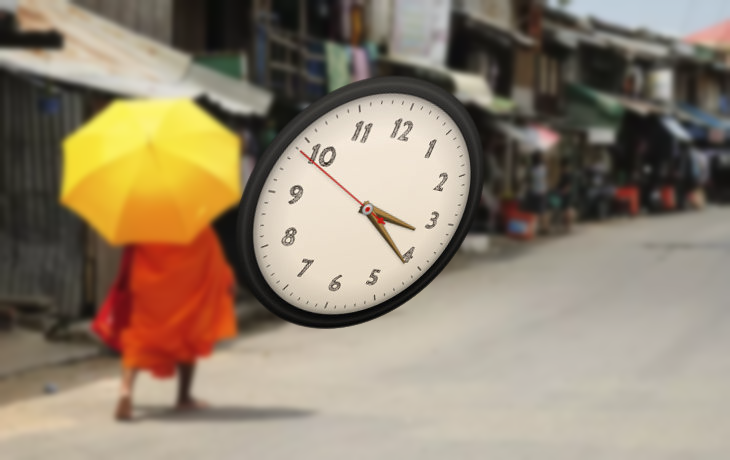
3:20:49
